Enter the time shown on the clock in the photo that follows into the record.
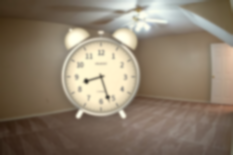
8:27
